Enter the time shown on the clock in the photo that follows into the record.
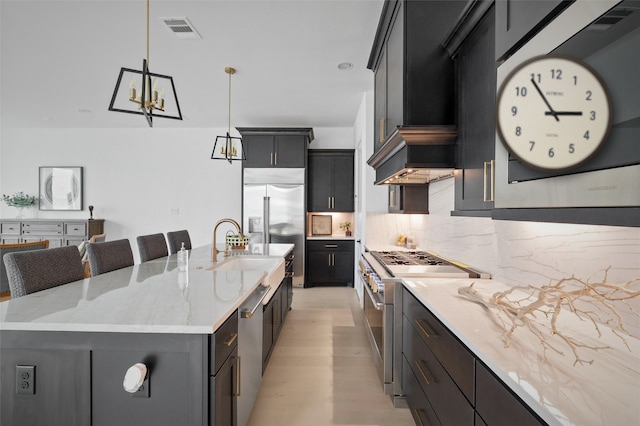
2:54
